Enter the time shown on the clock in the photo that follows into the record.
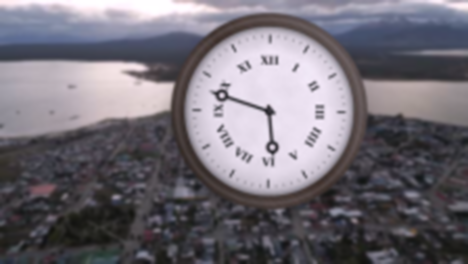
5:48
